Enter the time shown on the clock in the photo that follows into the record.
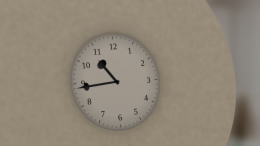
10:44
